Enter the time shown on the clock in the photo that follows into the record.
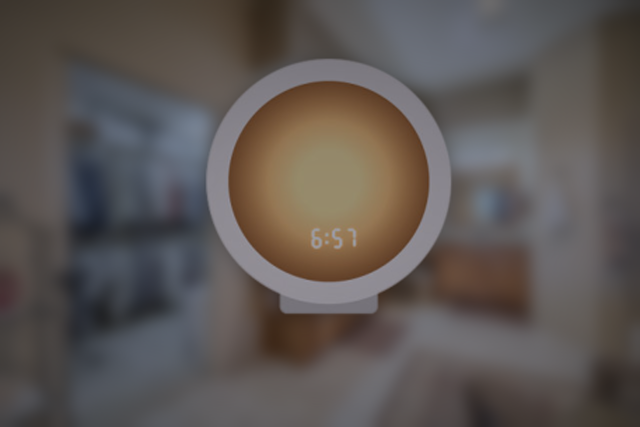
6:57
